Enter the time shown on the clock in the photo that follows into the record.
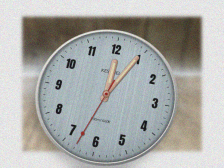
12:04:33
